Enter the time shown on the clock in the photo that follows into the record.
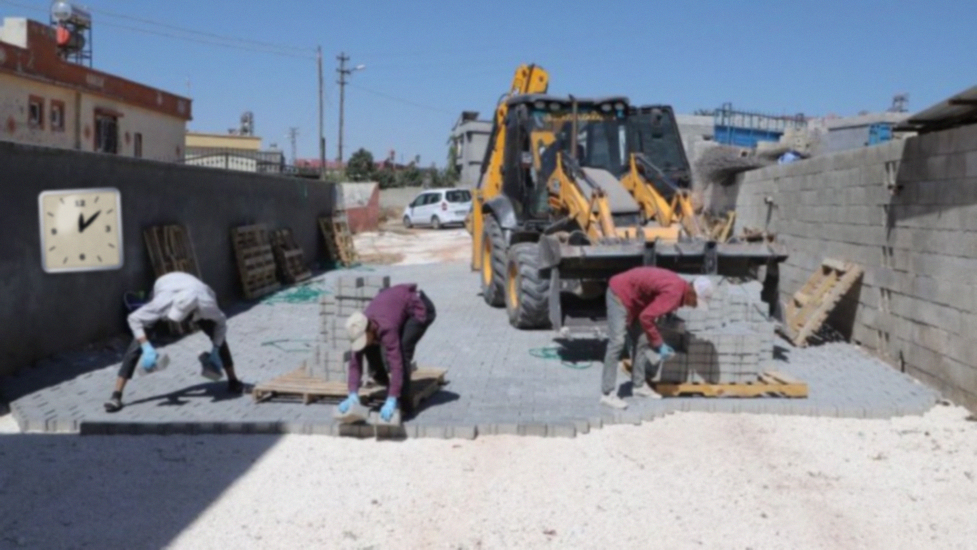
12:08
